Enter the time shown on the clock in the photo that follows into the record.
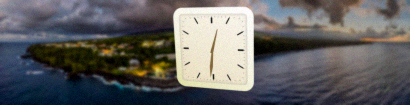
12:31
